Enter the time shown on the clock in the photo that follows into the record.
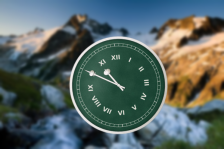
10:50
